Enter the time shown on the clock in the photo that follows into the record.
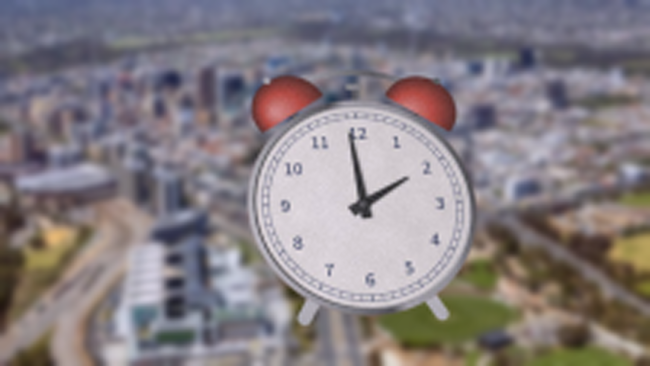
1:59
